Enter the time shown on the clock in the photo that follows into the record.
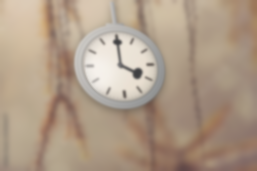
4:00
